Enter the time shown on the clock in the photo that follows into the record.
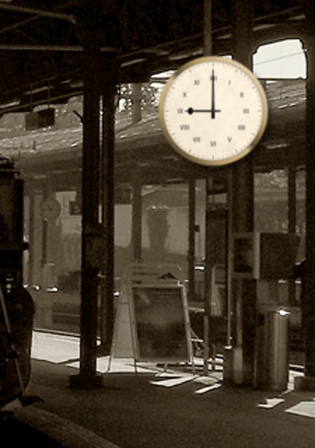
9:00
